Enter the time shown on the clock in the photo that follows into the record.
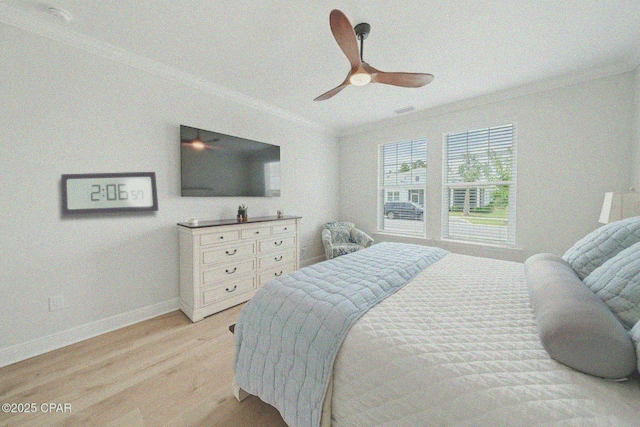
2:06:57
